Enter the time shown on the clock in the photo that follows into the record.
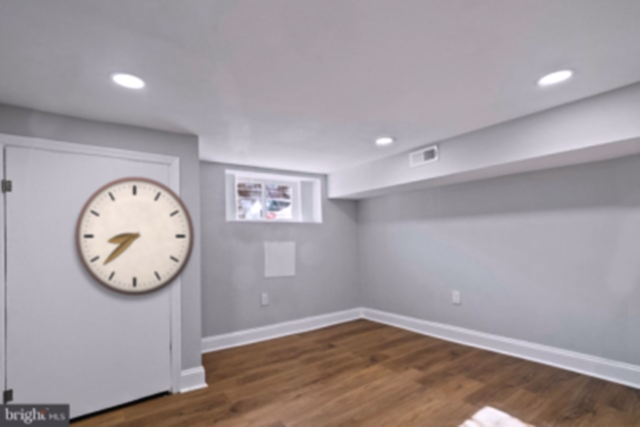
8:38
